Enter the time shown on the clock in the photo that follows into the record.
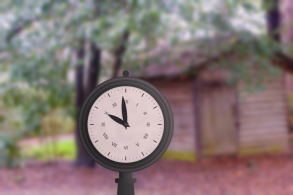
9:59
